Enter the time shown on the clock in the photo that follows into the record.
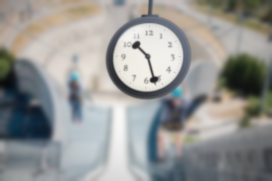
10:27
